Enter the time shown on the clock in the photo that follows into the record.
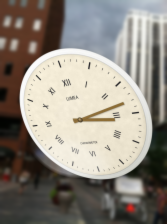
3:13
